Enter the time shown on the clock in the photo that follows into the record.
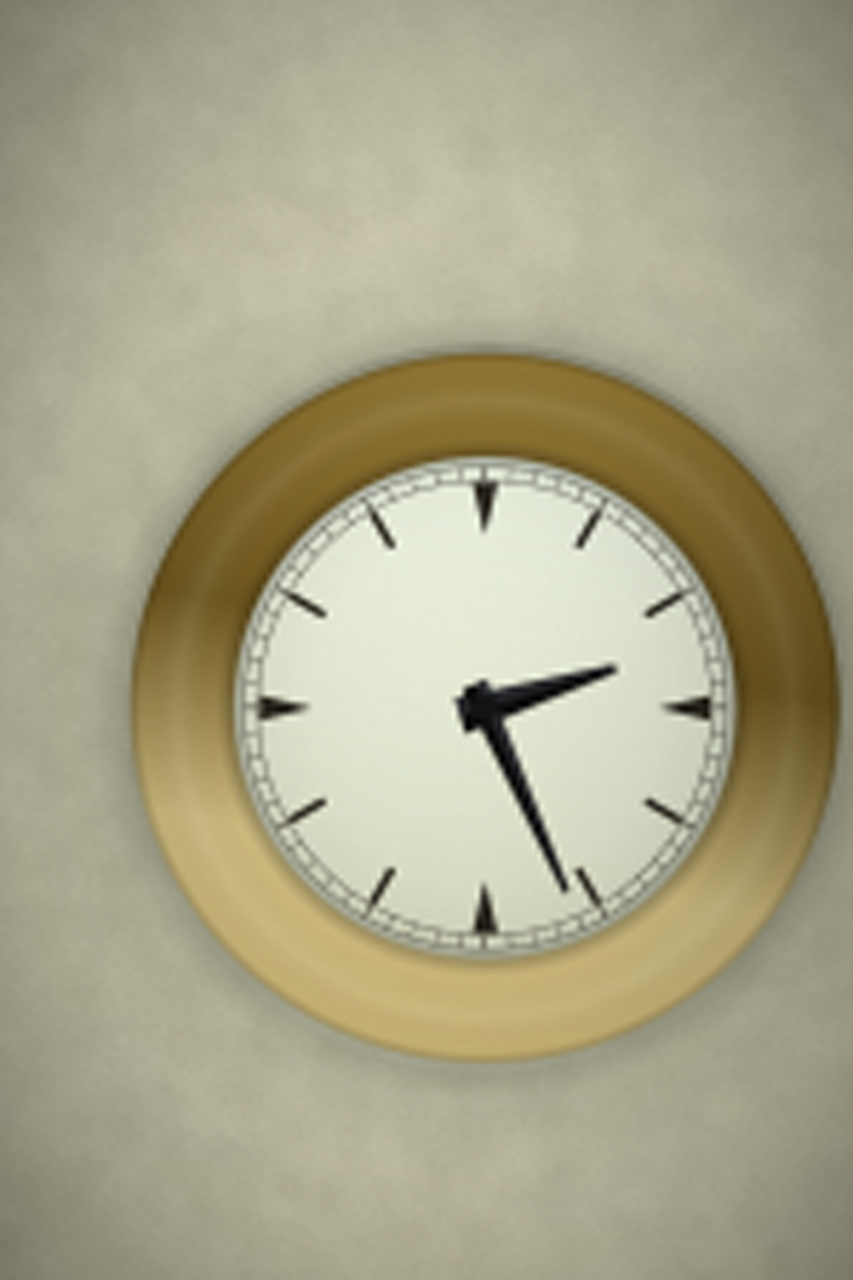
2:26
